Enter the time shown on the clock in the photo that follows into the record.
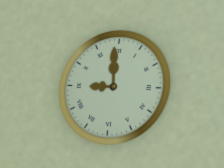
8:59
